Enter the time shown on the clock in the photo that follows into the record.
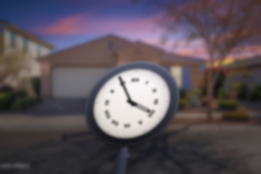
3:55
